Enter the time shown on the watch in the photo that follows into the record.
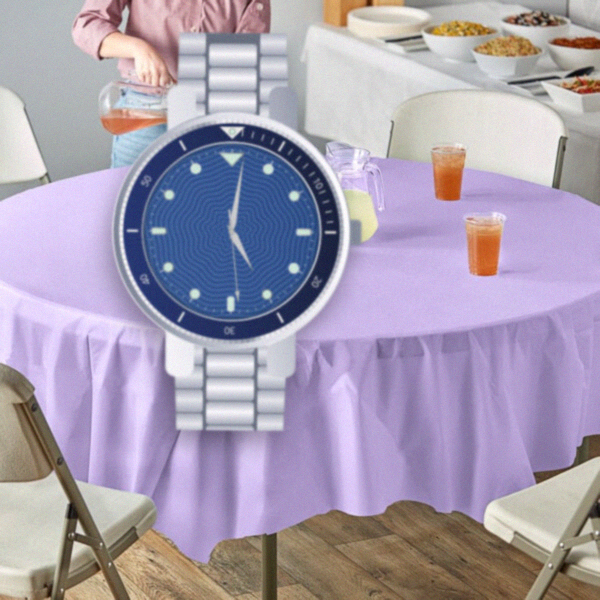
5:01:29
